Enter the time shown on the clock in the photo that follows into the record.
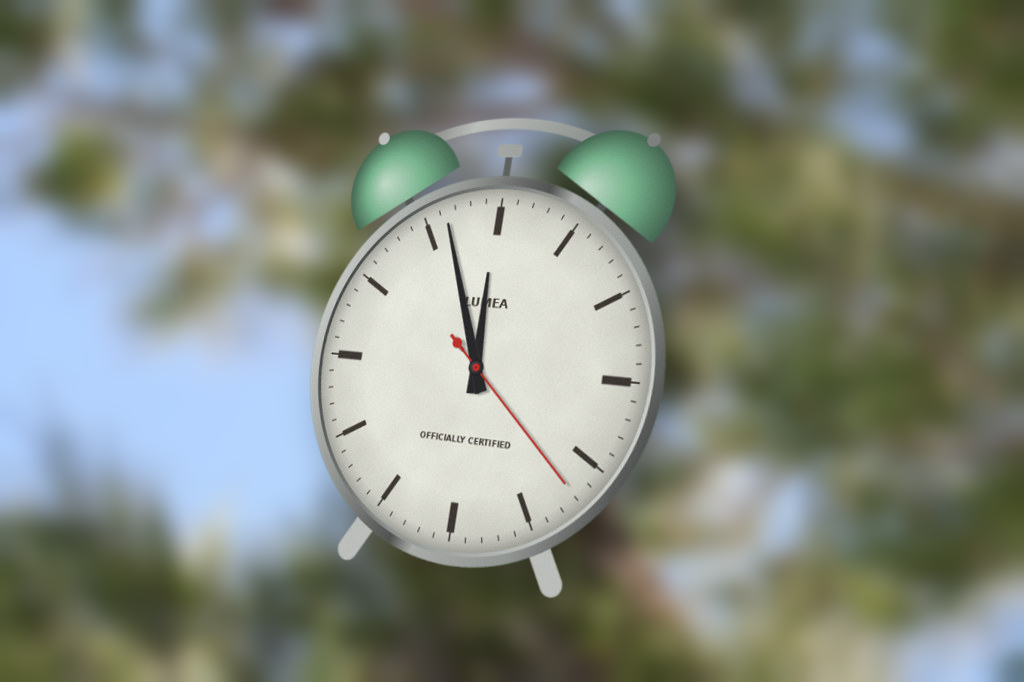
11:56:22
